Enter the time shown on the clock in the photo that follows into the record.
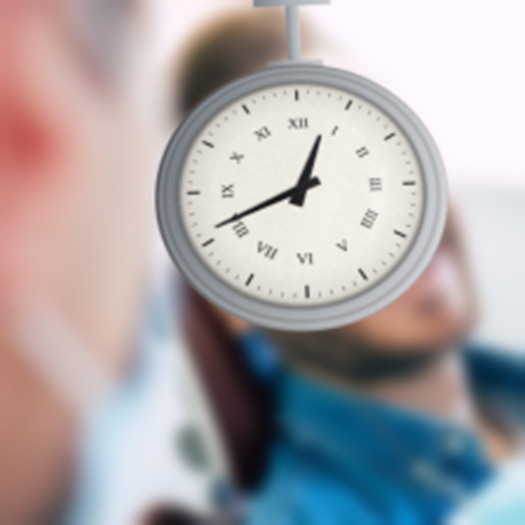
12:41
